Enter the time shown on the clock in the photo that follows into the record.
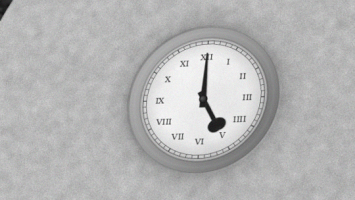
5:00
